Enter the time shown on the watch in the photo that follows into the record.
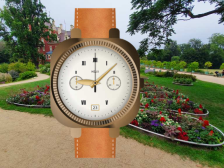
9:08
